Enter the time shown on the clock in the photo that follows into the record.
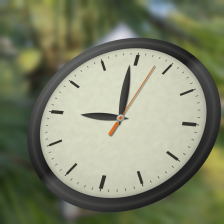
8:59:03
